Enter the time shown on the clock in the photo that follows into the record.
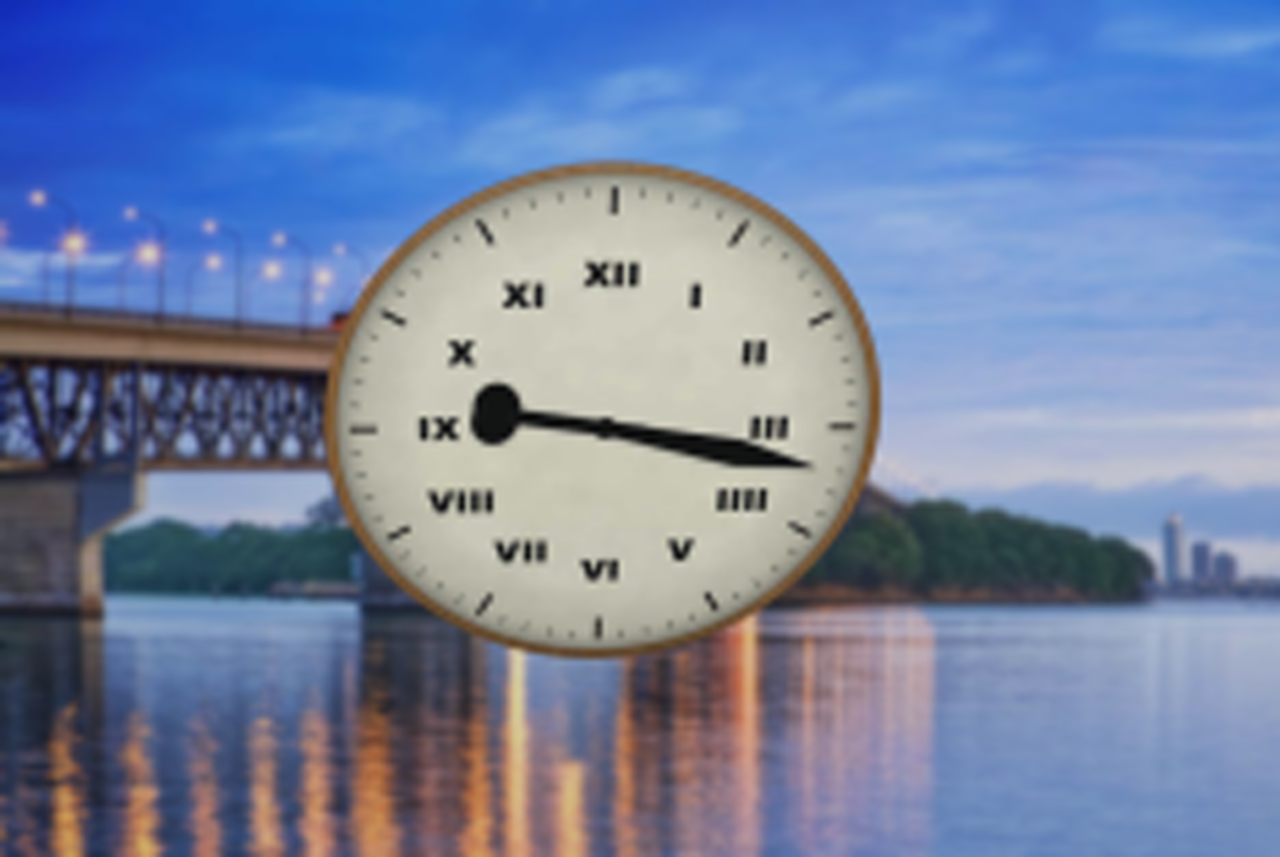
9:17
